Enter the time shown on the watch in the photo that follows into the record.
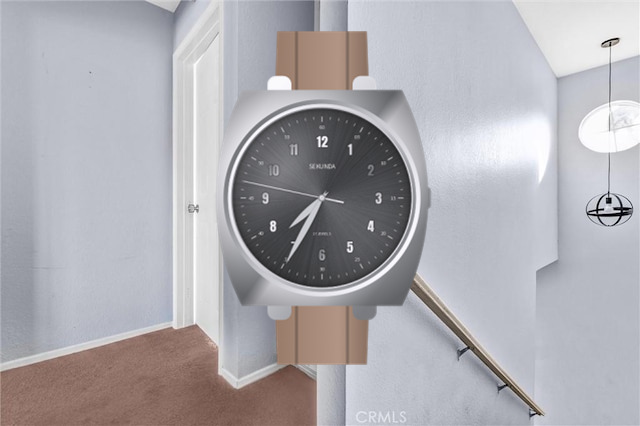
7:34:47
